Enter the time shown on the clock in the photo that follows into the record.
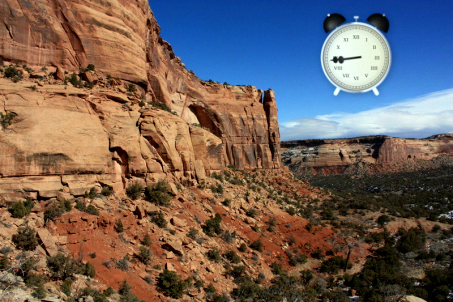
8:44
